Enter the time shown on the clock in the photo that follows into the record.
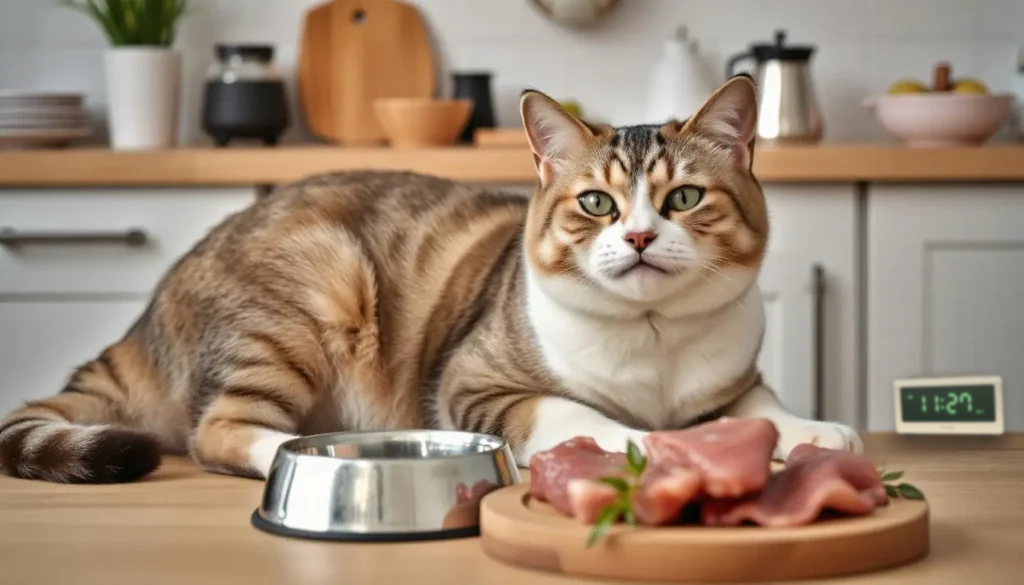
11:27
